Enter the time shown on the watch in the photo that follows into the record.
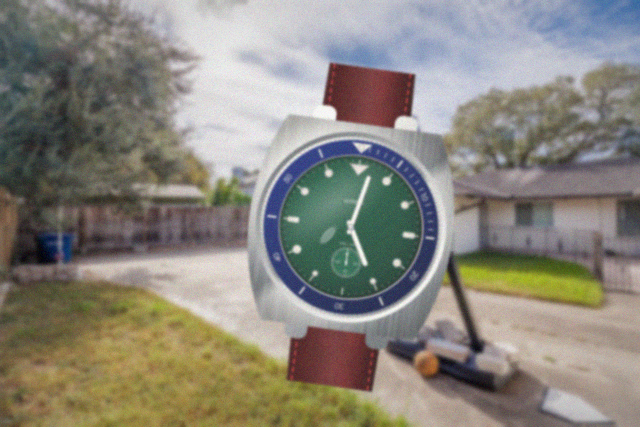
5:02
